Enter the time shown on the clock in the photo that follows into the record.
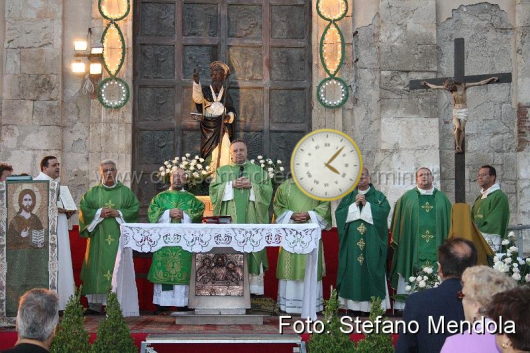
4:07
